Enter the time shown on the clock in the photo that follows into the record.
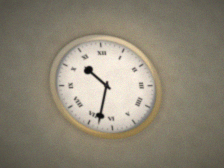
10:33
